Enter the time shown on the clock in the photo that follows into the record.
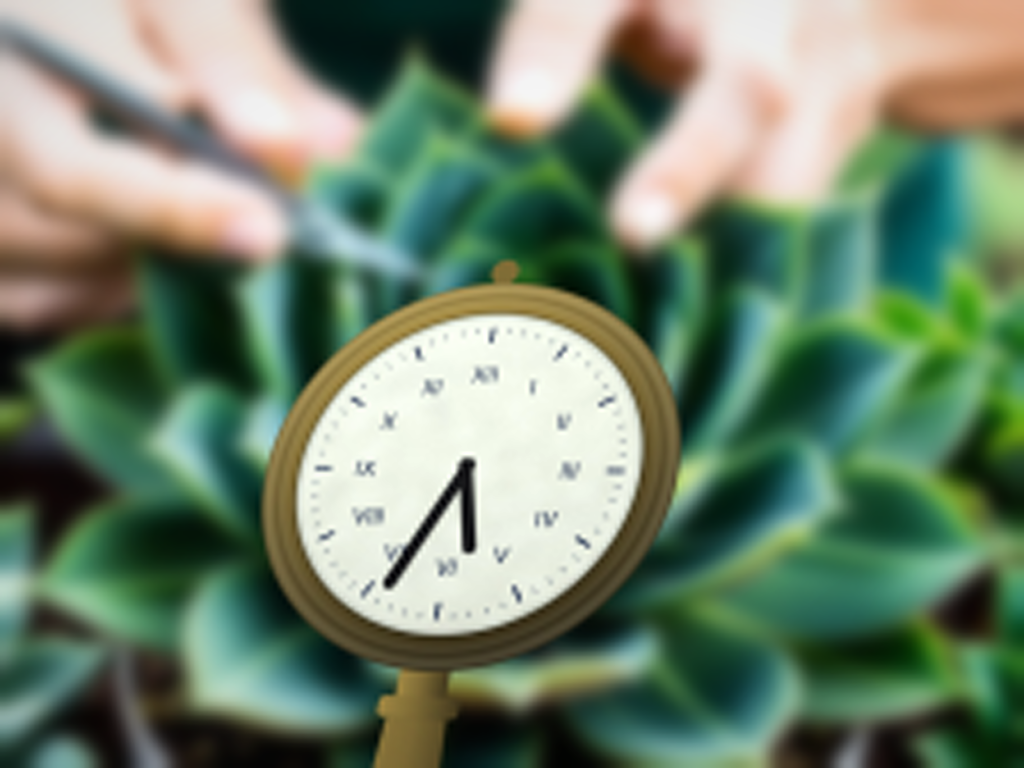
5:34
